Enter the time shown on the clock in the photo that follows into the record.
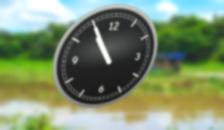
10:55
